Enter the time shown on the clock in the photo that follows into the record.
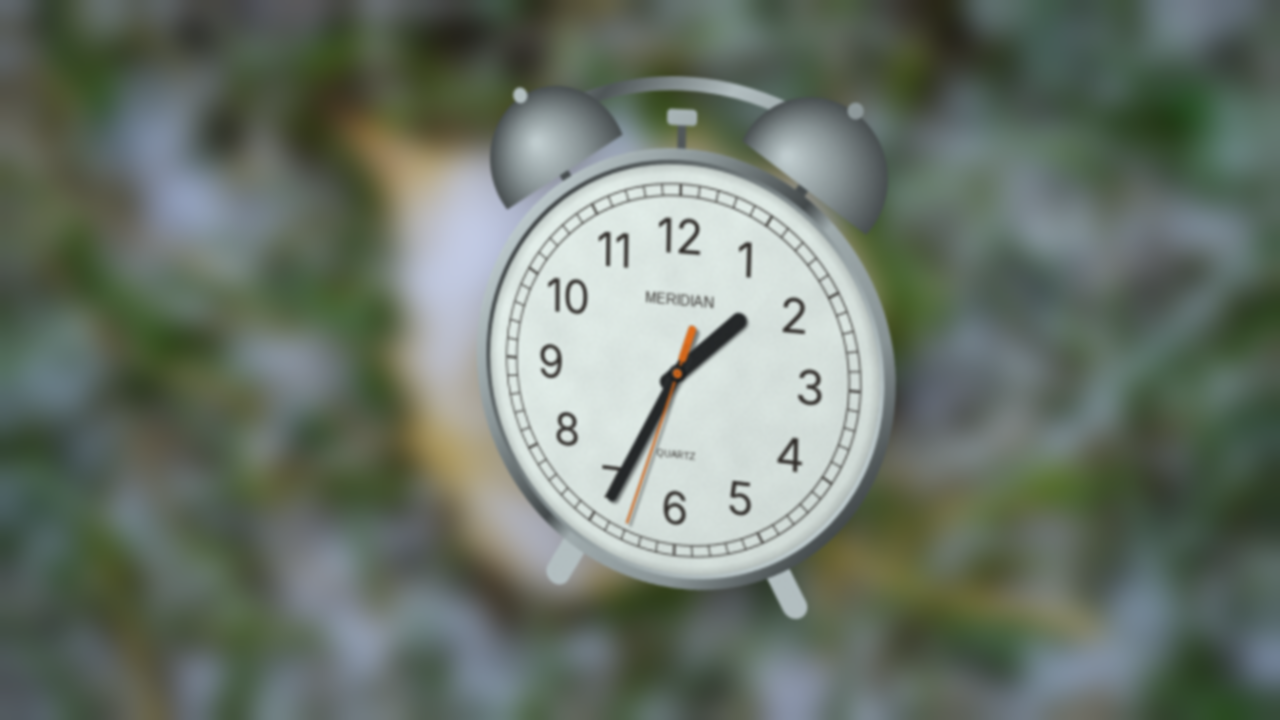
1:34:33
